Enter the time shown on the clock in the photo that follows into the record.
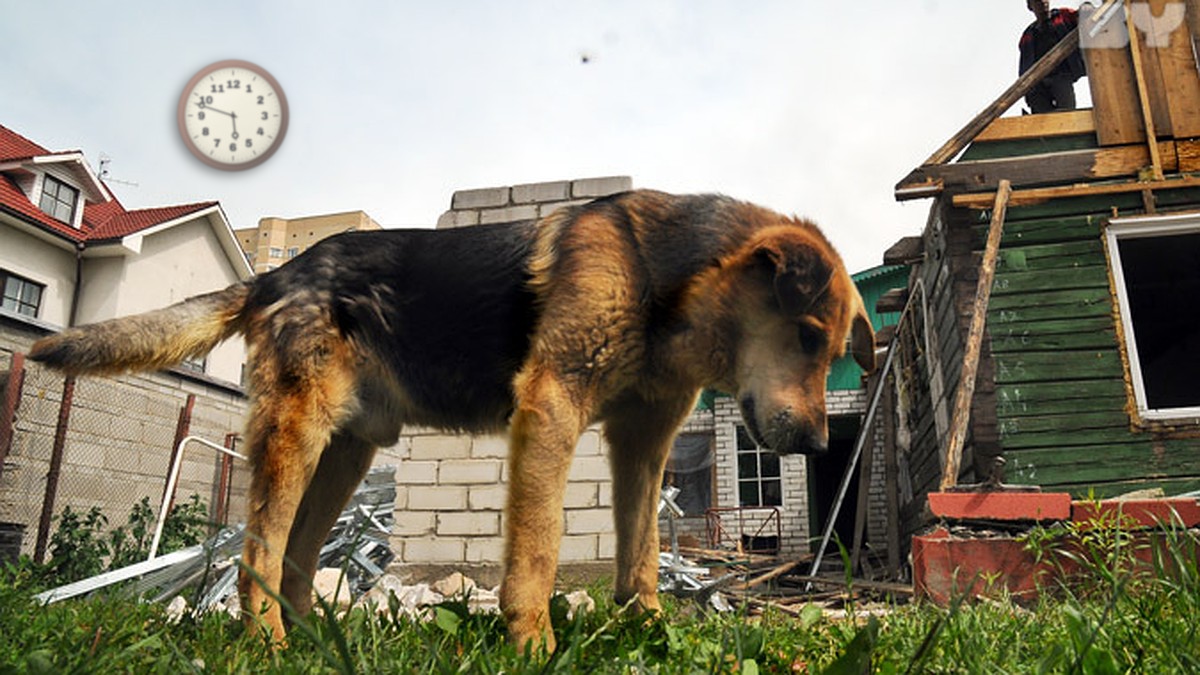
5:48
